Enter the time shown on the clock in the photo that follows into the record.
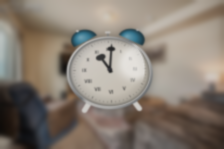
11:01
